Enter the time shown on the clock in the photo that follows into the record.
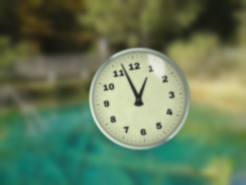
12:57
